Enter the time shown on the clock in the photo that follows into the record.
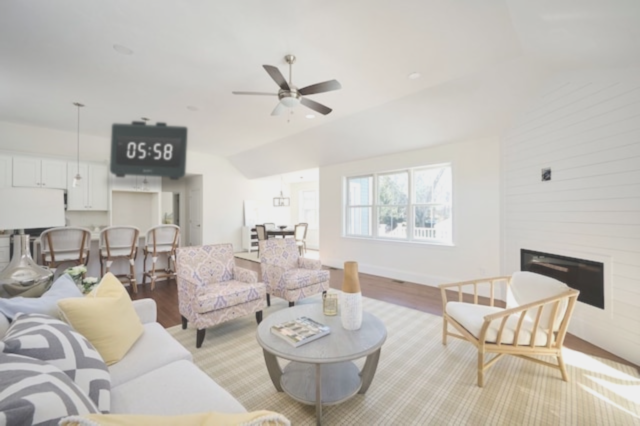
5:58
